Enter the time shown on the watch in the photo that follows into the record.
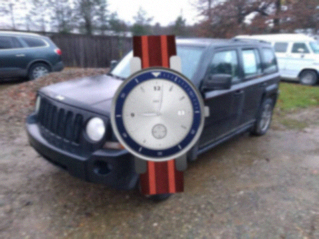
9:02
